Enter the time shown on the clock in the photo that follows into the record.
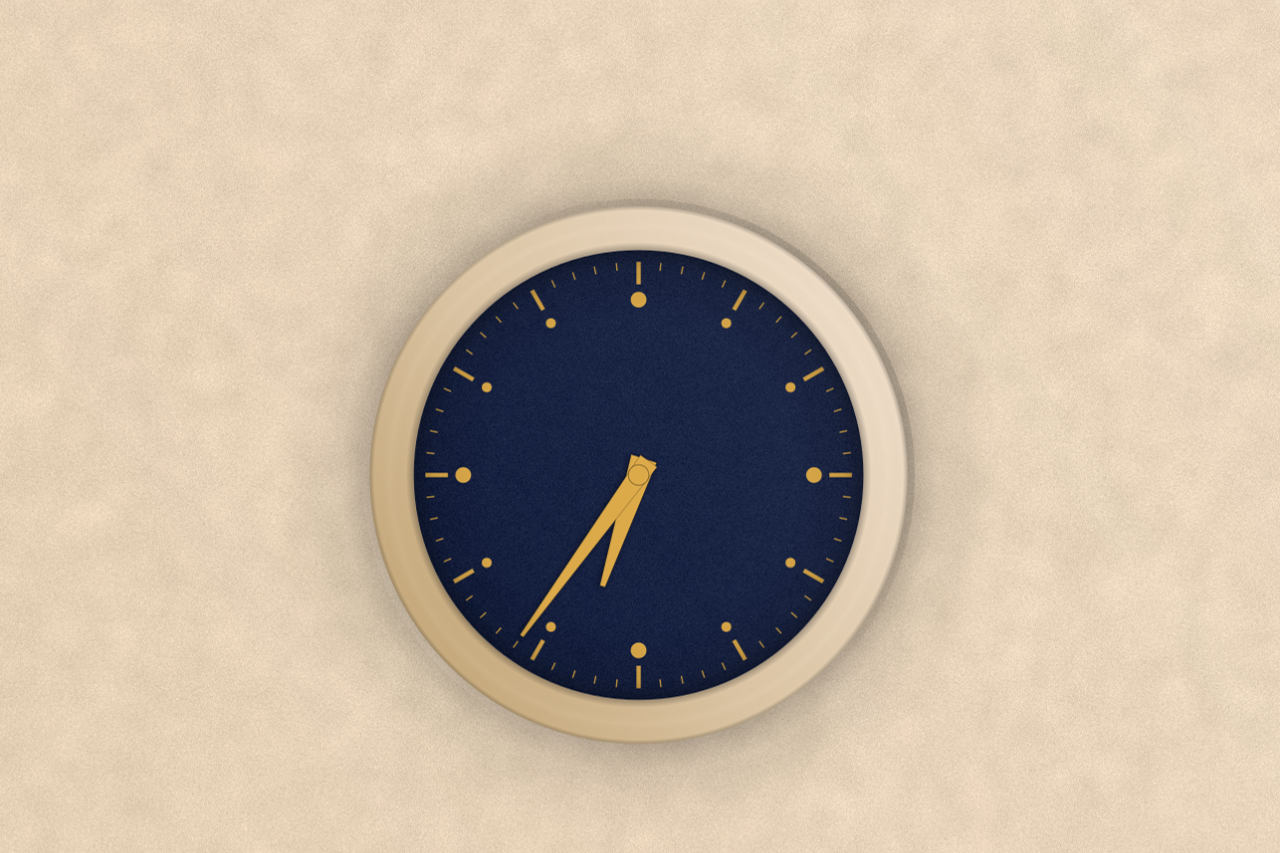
6:36
